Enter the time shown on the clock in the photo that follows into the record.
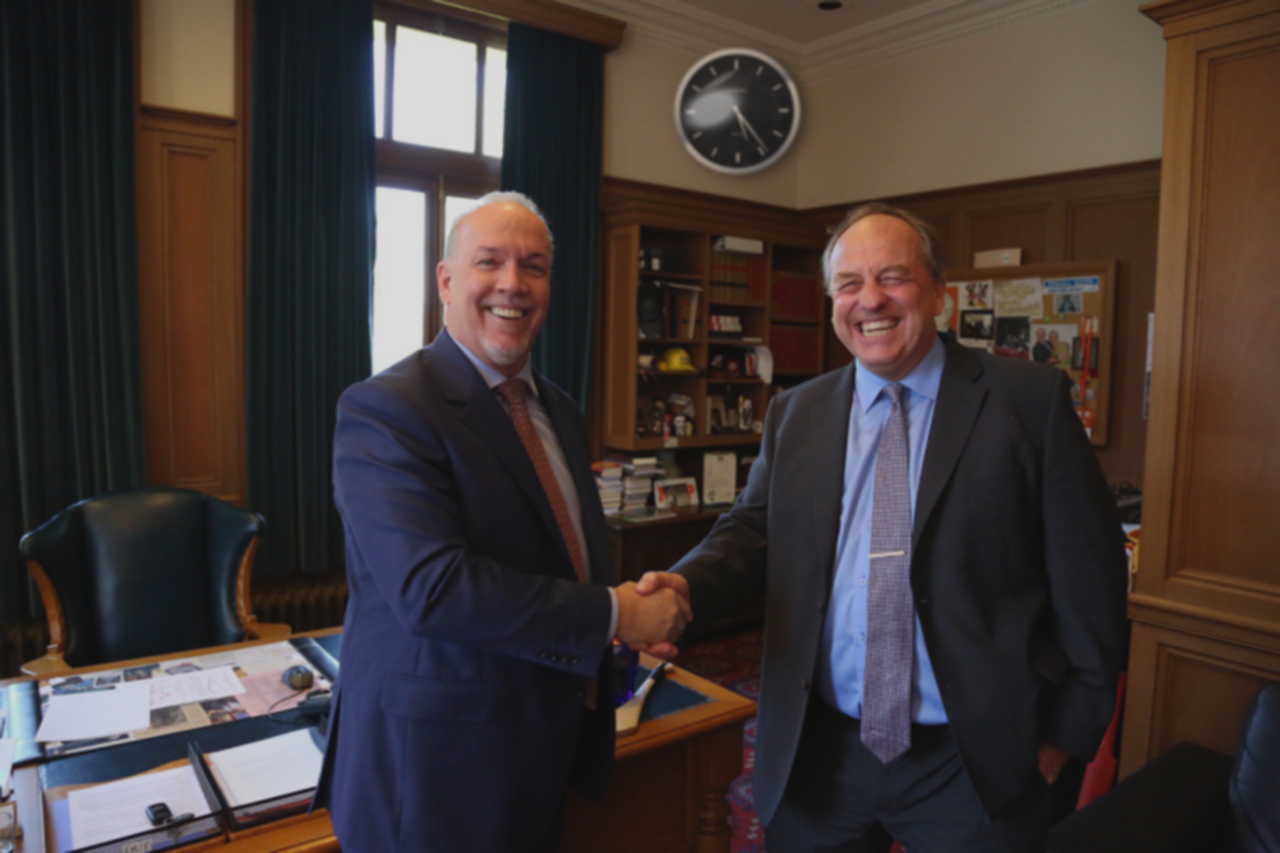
5:24
